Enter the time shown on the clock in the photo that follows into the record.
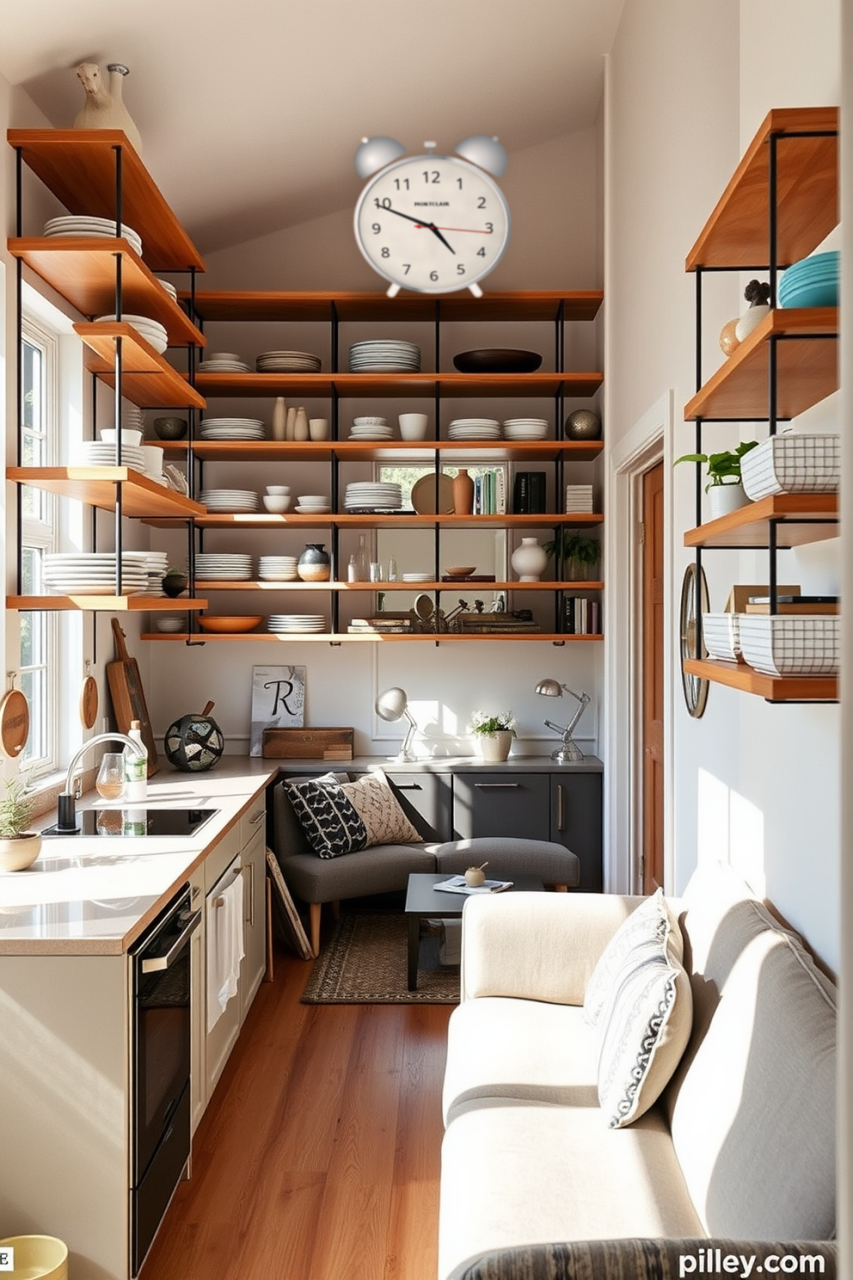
4:49:16
